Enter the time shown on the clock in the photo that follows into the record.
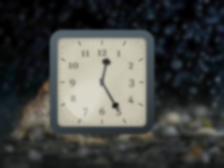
12:25
